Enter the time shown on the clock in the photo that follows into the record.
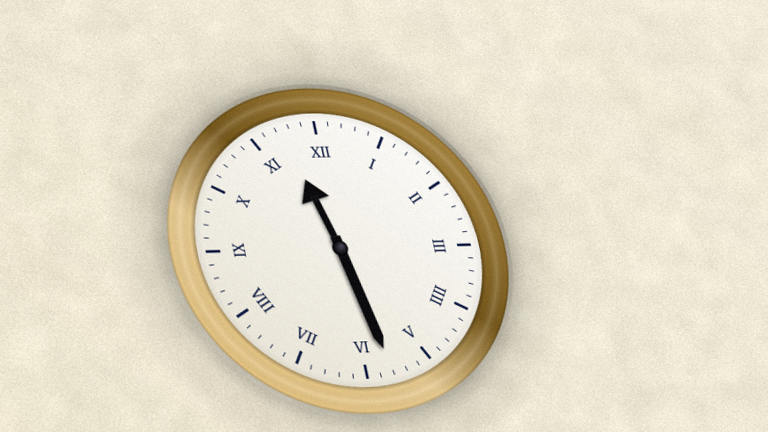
11:28
